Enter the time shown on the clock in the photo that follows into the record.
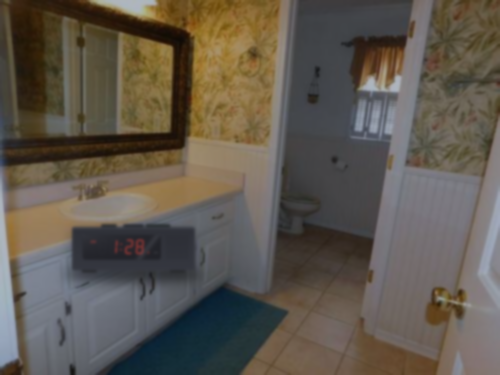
1:28
